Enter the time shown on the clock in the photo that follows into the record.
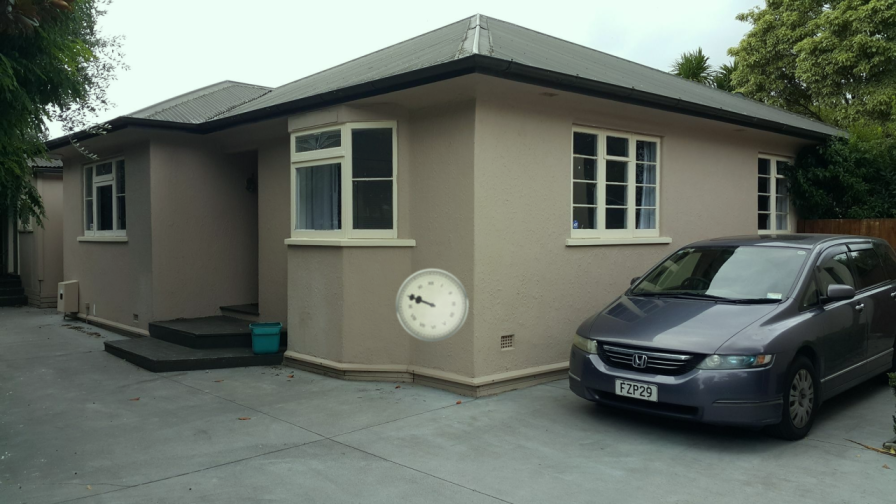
9:49
